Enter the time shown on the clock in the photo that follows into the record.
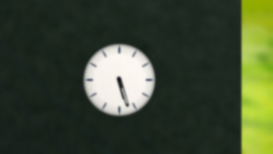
5:27
